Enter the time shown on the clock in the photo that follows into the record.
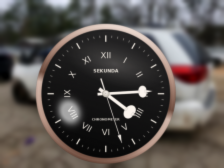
4:14:27
